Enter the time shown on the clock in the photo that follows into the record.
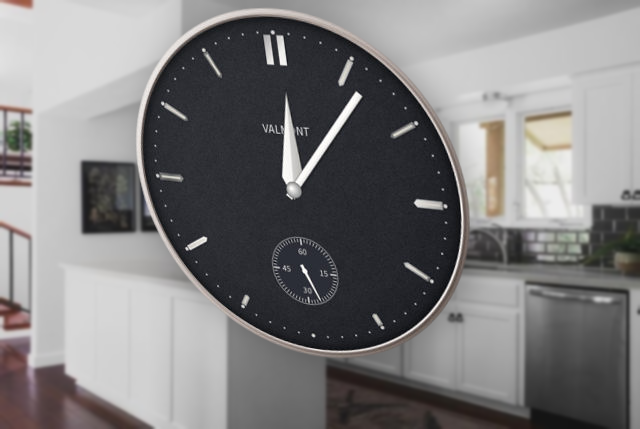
12:06:26
